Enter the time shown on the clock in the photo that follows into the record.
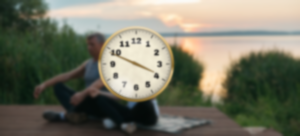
3:49
